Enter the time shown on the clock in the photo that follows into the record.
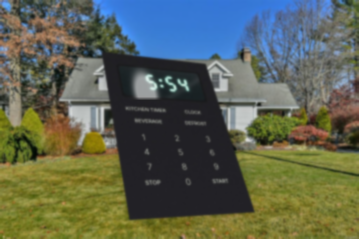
5:54
